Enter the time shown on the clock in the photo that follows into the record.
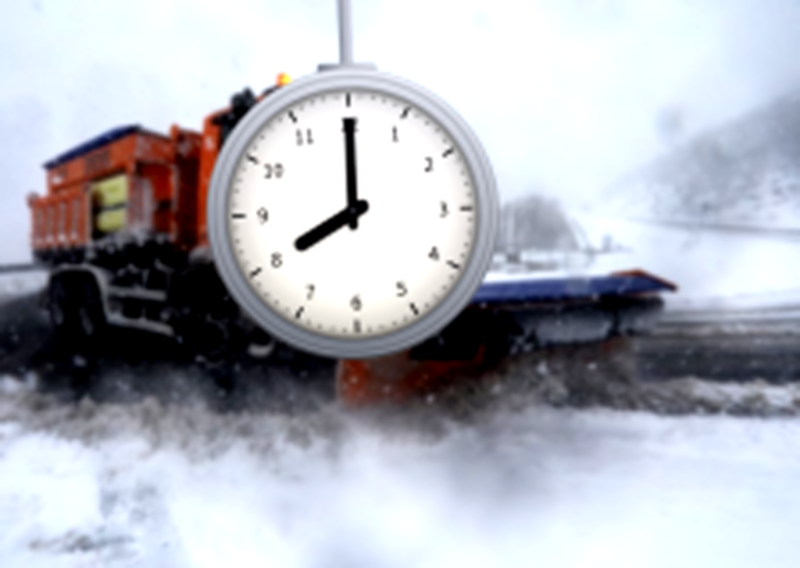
8:00
